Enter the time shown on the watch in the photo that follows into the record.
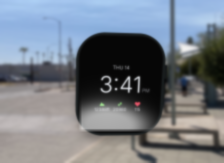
3:41
